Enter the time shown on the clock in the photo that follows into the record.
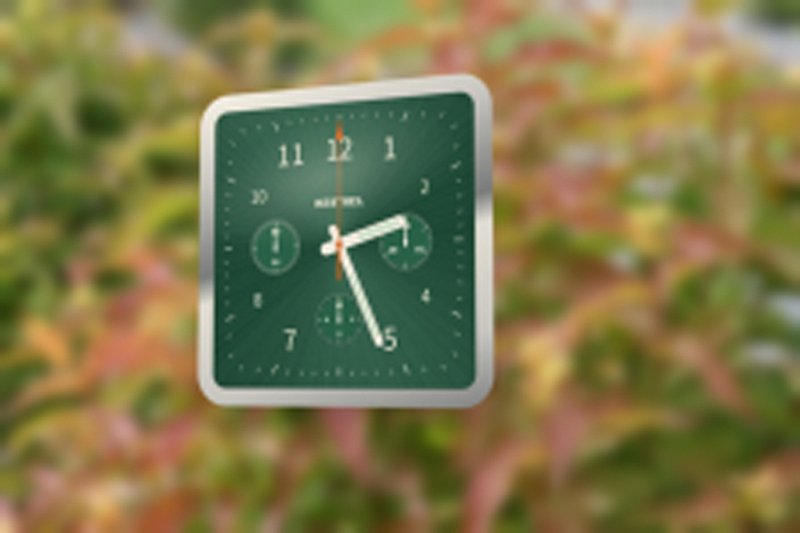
2:26
